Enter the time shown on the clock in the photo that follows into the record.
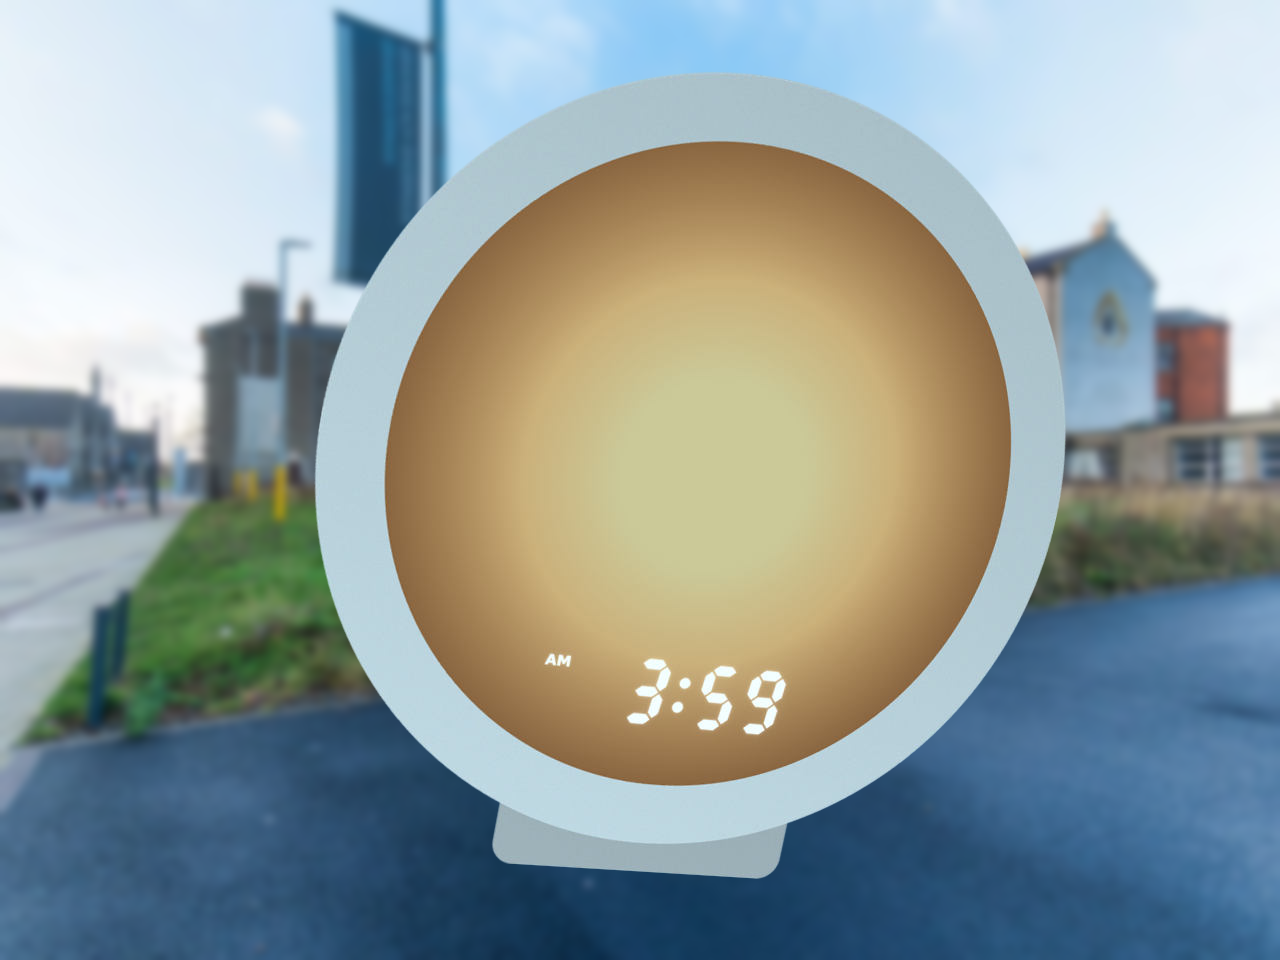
3:59
